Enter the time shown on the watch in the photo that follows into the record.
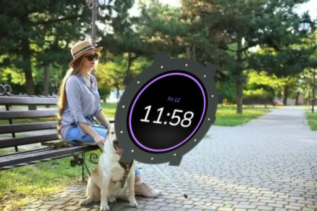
11:58
